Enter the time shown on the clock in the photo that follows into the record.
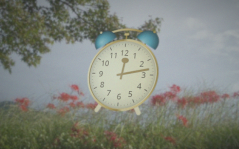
12:13
